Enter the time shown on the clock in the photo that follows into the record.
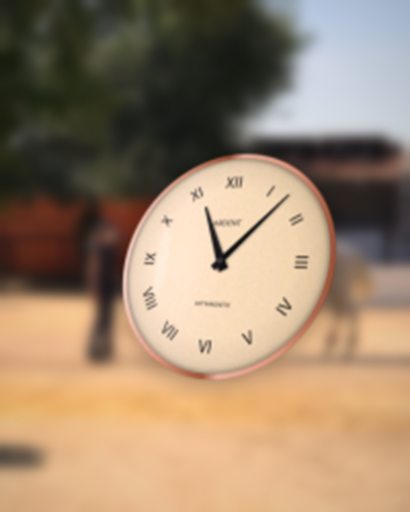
11:07
